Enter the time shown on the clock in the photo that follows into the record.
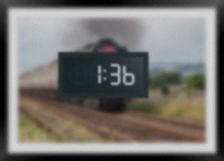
1:36
